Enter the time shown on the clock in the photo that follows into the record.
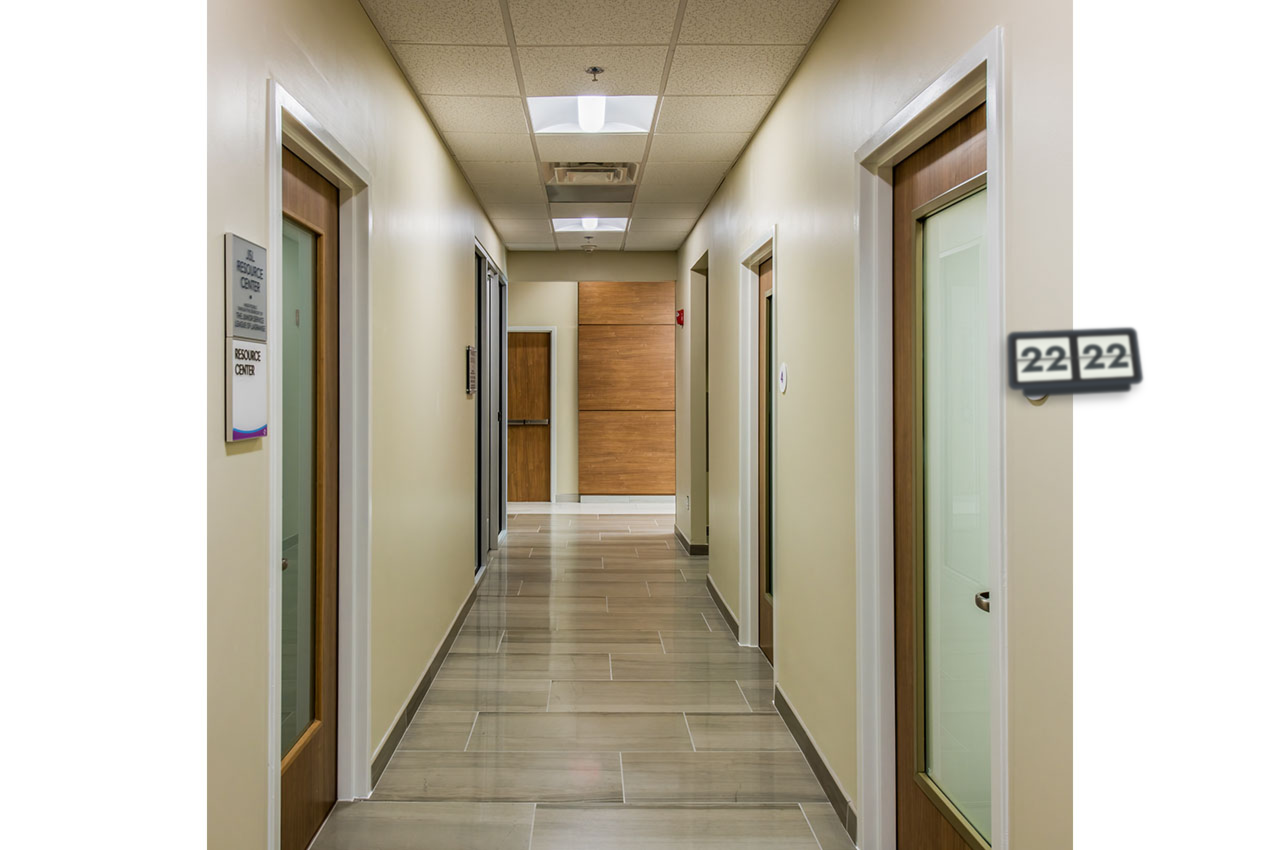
22:22
